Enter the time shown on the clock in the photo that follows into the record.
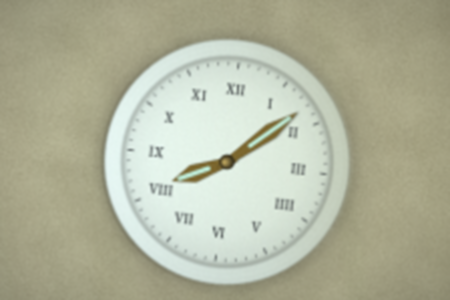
8:08
